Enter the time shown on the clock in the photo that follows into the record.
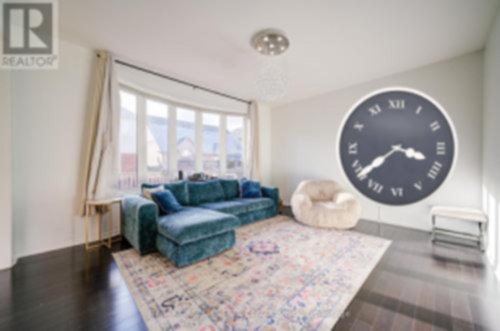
3:39
